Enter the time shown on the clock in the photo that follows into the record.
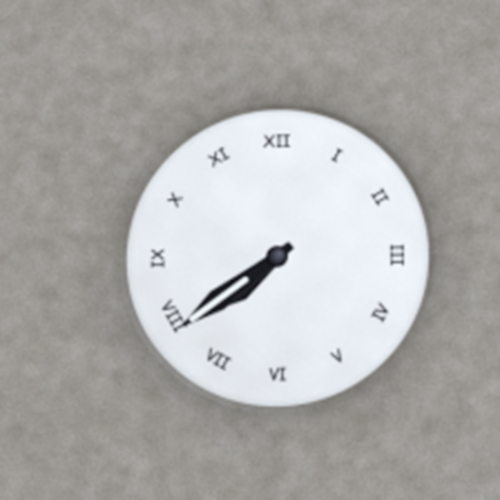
7:39
